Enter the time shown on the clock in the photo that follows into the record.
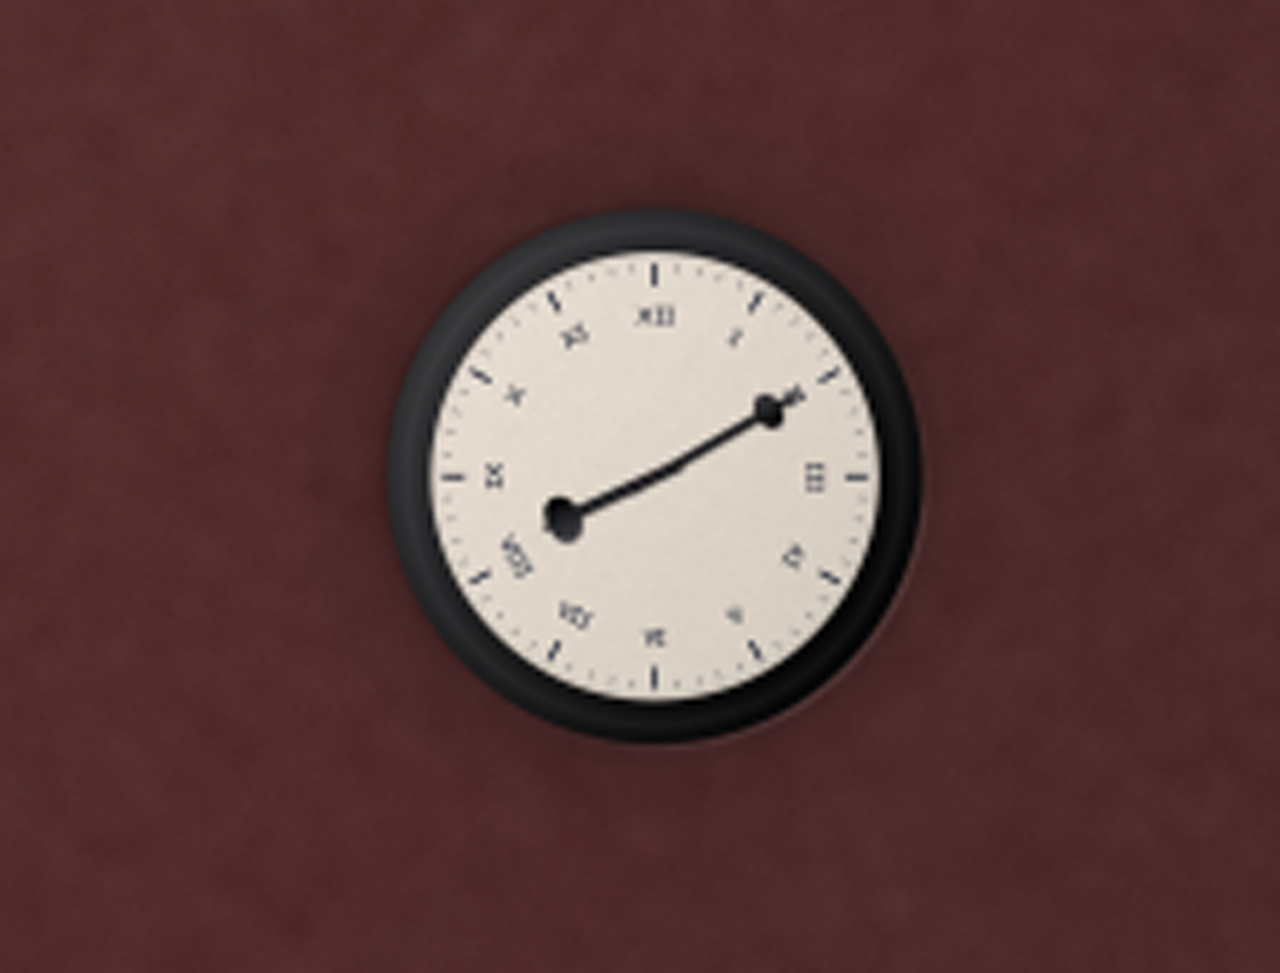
8:10
